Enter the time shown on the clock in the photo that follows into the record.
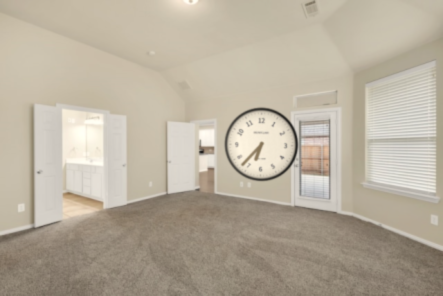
6:37
